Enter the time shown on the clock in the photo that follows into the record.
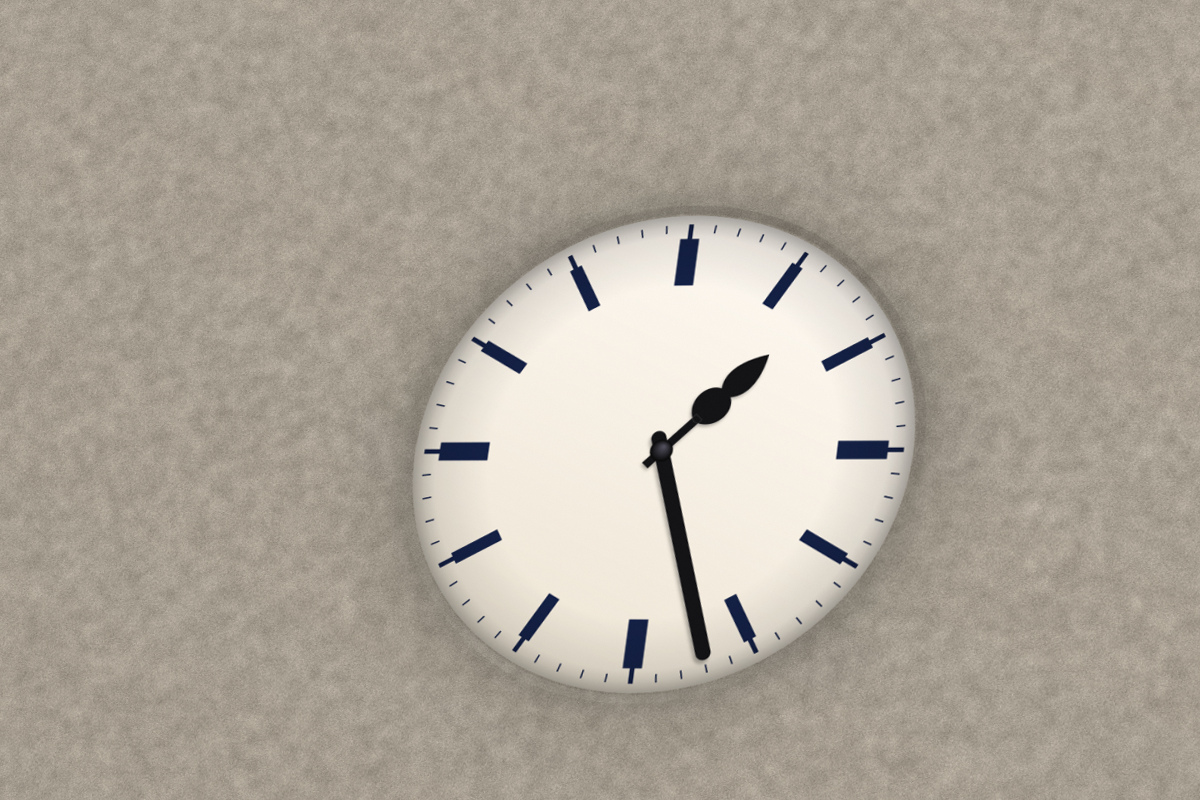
1:27
